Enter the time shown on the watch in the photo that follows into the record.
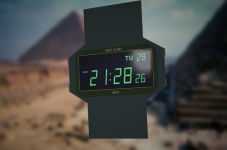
21:28:26
